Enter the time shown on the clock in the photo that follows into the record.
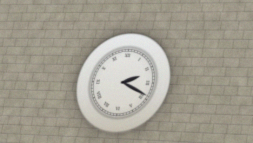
2:19
